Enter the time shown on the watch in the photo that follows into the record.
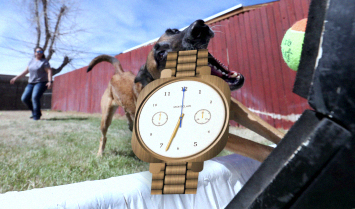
6:33
